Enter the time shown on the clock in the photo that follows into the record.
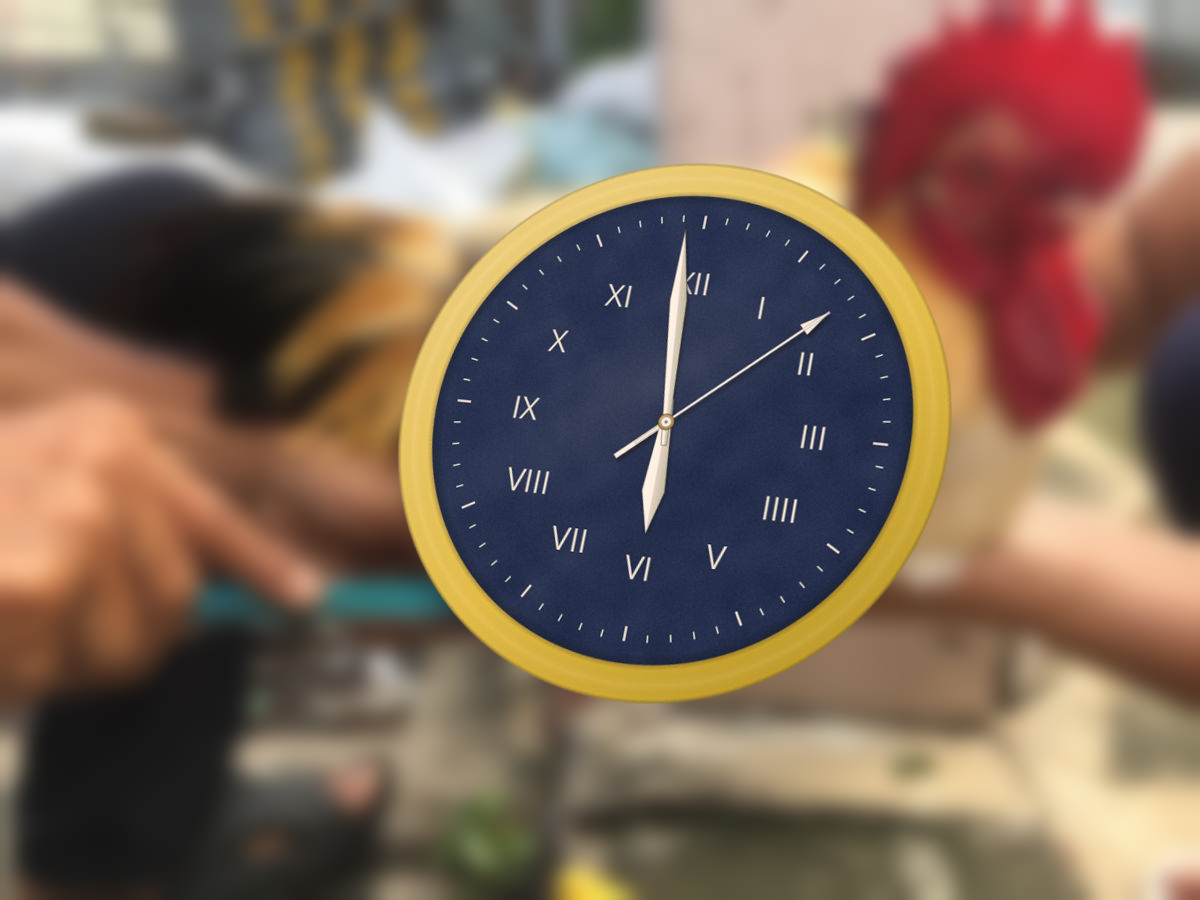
5:59:08
